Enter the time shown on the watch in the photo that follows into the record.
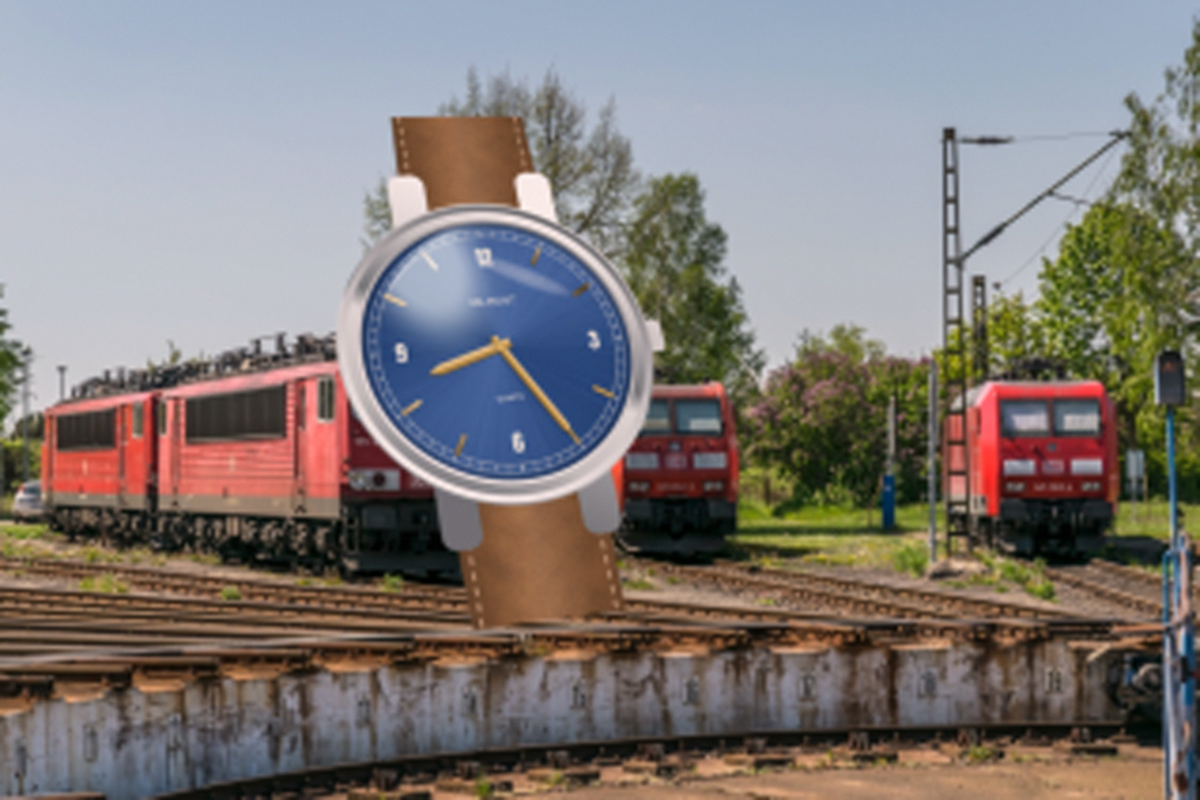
8:25
